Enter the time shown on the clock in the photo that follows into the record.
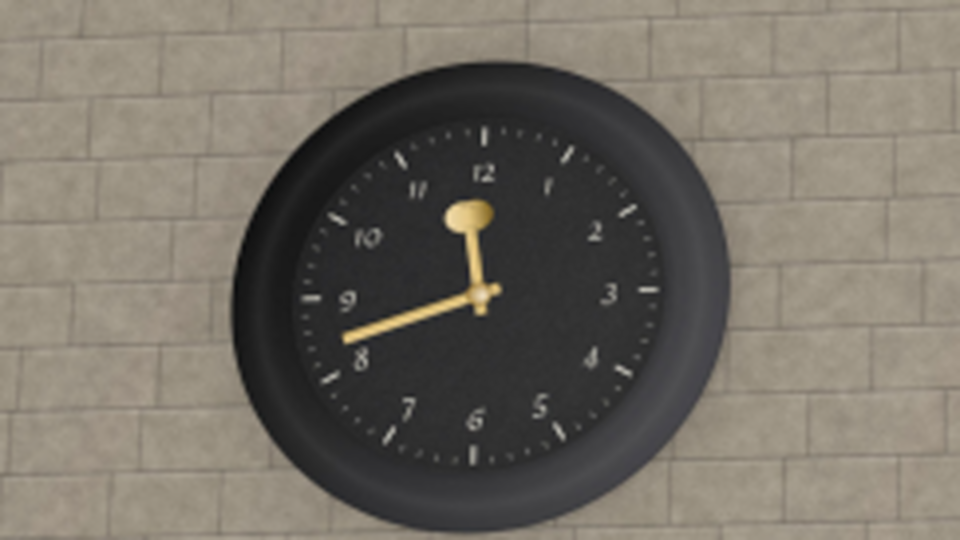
11:42
